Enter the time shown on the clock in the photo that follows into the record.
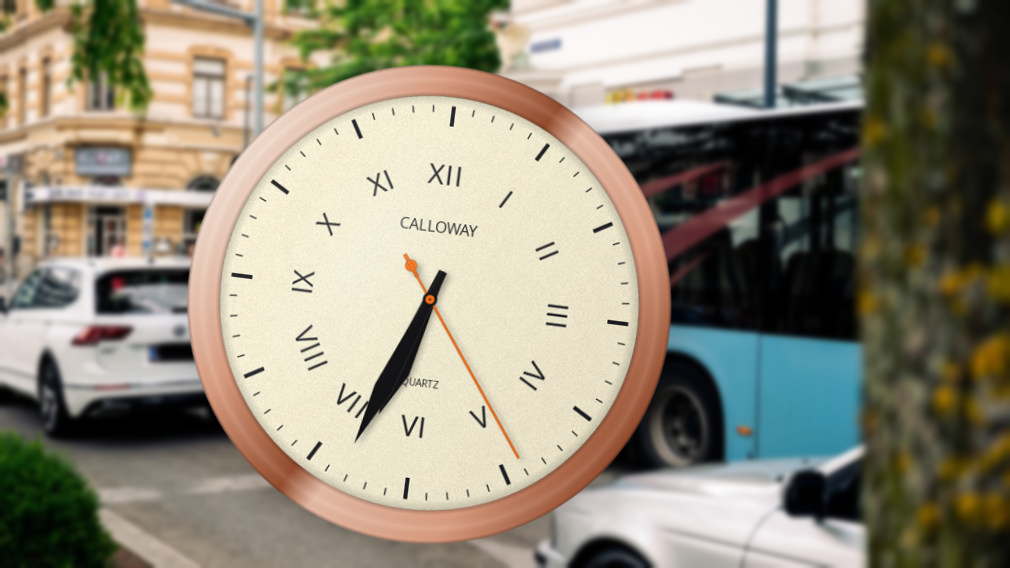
6:33:24
